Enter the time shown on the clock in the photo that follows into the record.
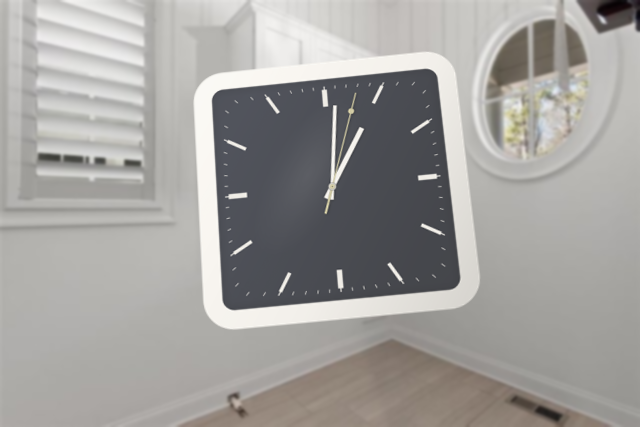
1:01:03
